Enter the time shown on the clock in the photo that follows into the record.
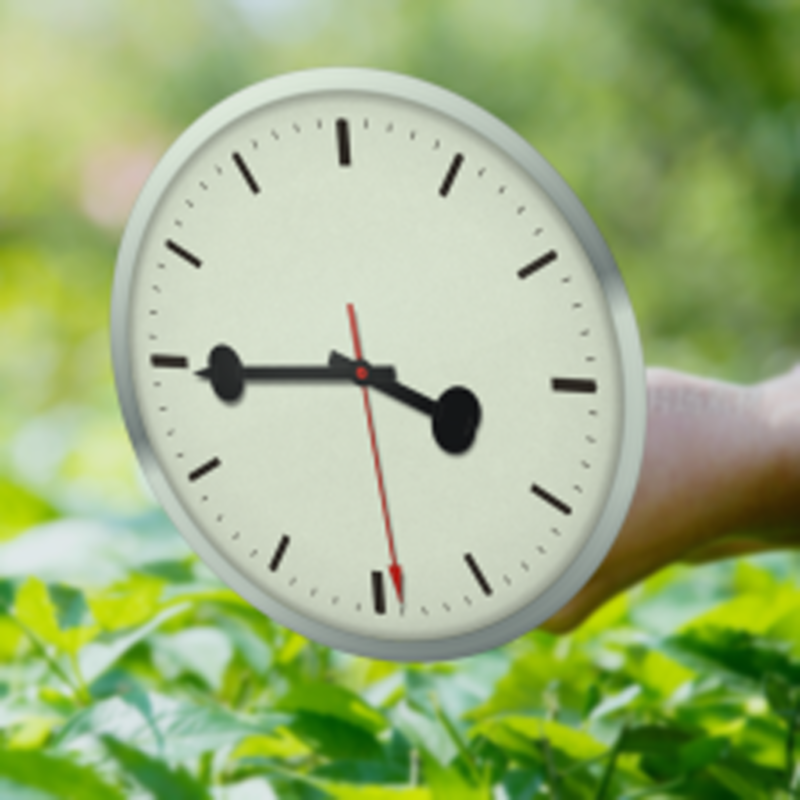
3:44:29
